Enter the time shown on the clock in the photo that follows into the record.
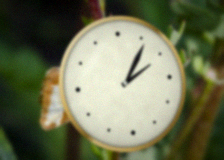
2:06
